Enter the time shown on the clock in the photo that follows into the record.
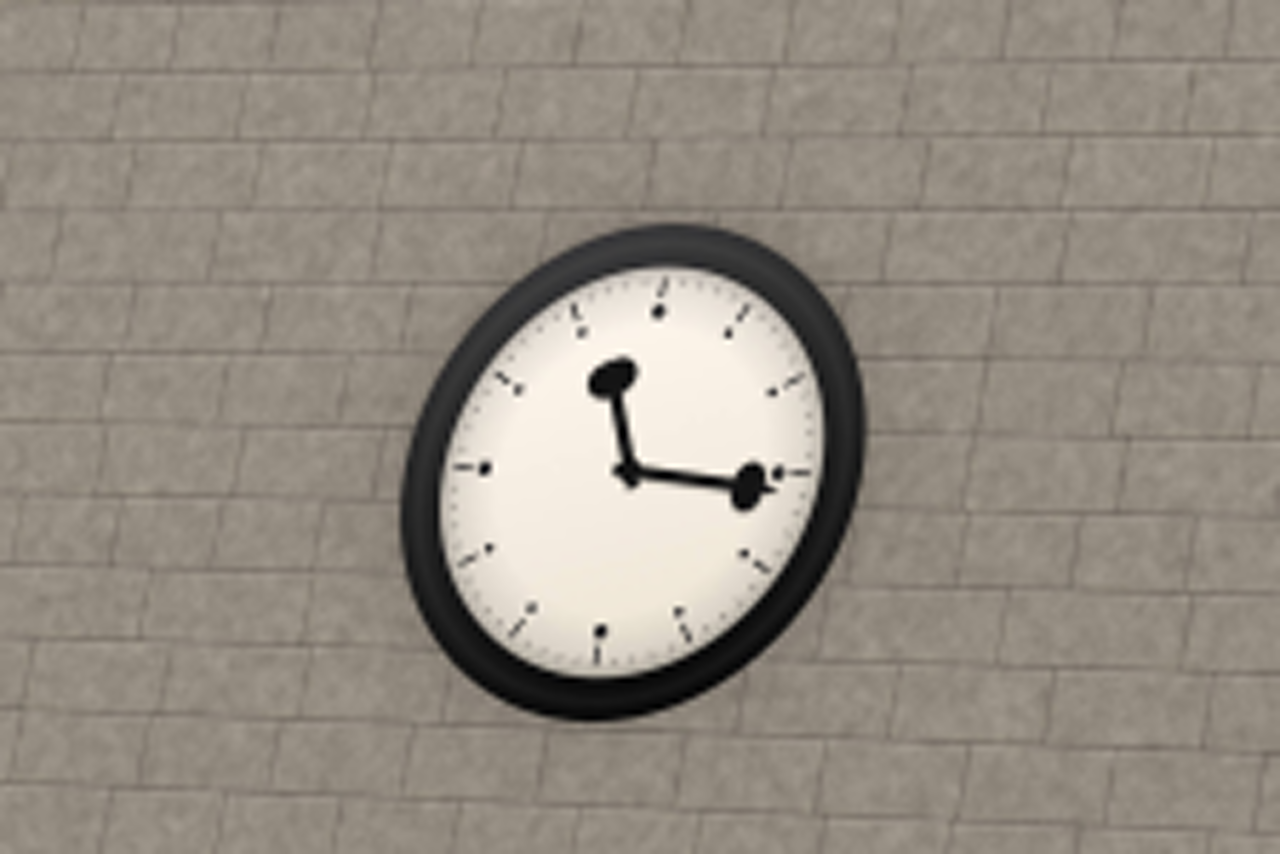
11:16
